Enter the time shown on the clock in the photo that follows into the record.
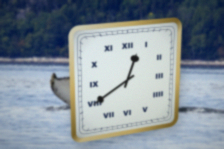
12:40
